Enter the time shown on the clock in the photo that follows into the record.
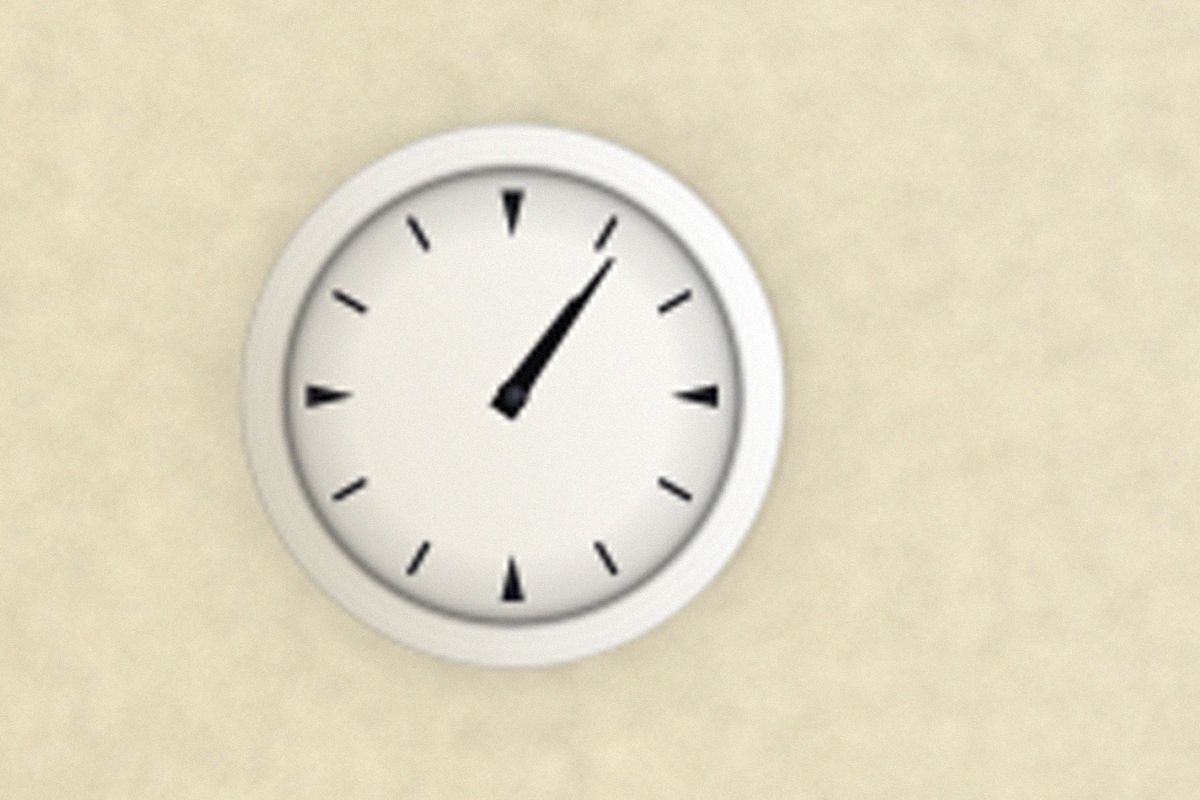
1:06
